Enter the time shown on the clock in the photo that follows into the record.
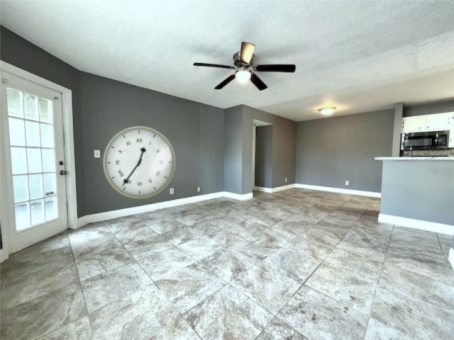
12:36
